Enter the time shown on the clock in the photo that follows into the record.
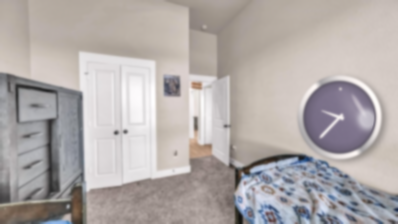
9:37
